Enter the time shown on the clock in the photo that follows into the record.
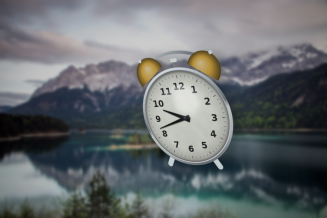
9:42
